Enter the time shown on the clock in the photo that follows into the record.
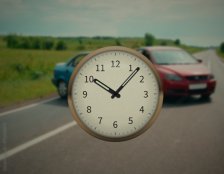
10:07
